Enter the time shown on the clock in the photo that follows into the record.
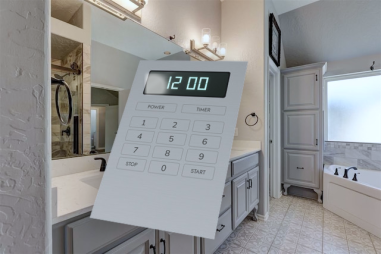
12:00
